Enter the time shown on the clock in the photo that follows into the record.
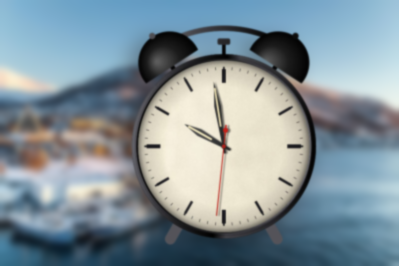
9:58:31
